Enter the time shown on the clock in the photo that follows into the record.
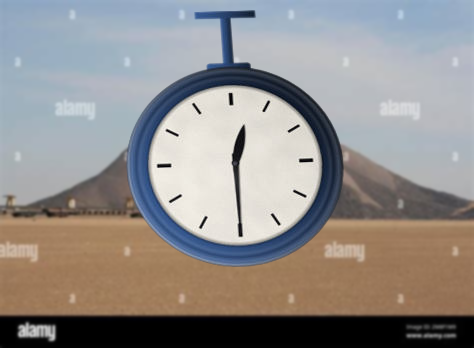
12:30
